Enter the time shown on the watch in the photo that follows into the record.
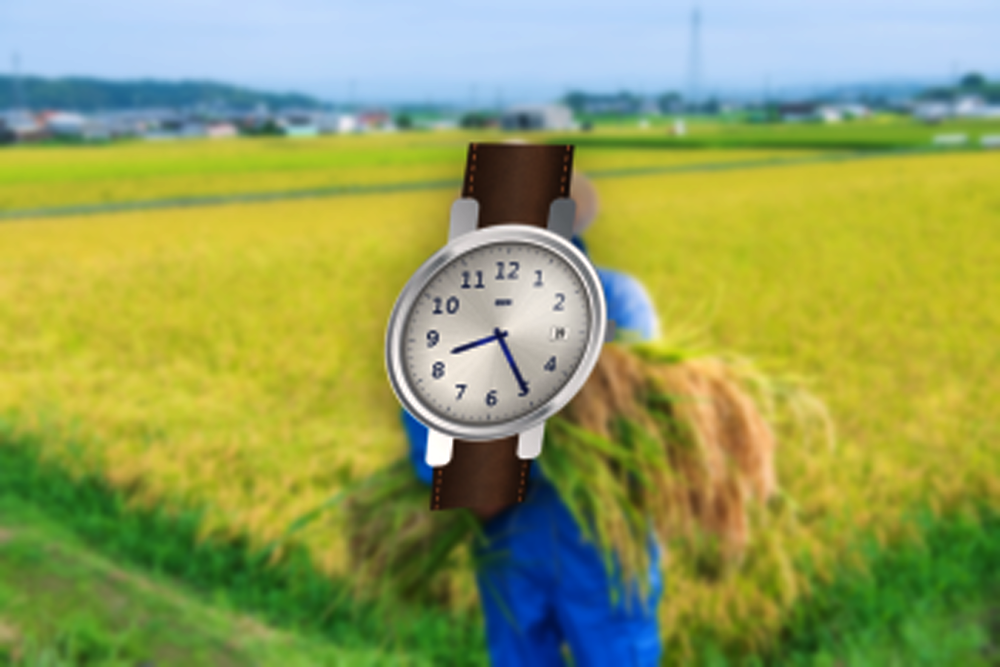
8:25
